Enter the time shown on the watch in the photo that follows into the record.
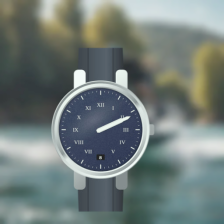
2:11
